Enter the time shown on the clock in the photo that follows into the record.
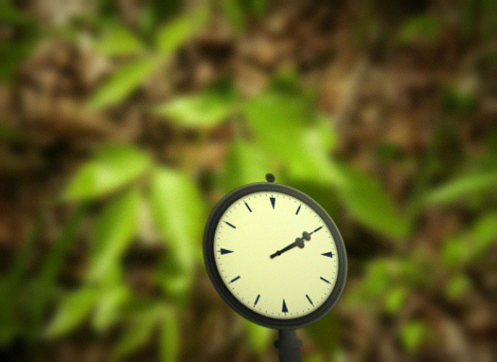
2:10
